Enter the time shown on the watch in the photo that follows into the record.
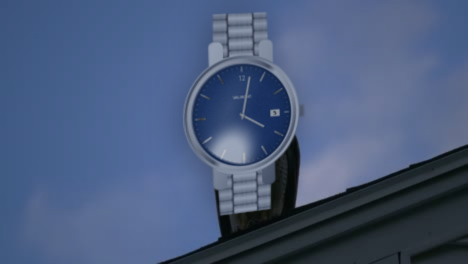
4:02
